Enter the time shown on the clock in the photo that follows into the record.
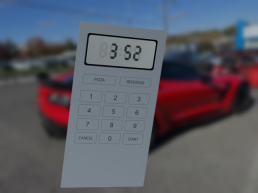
3:52
